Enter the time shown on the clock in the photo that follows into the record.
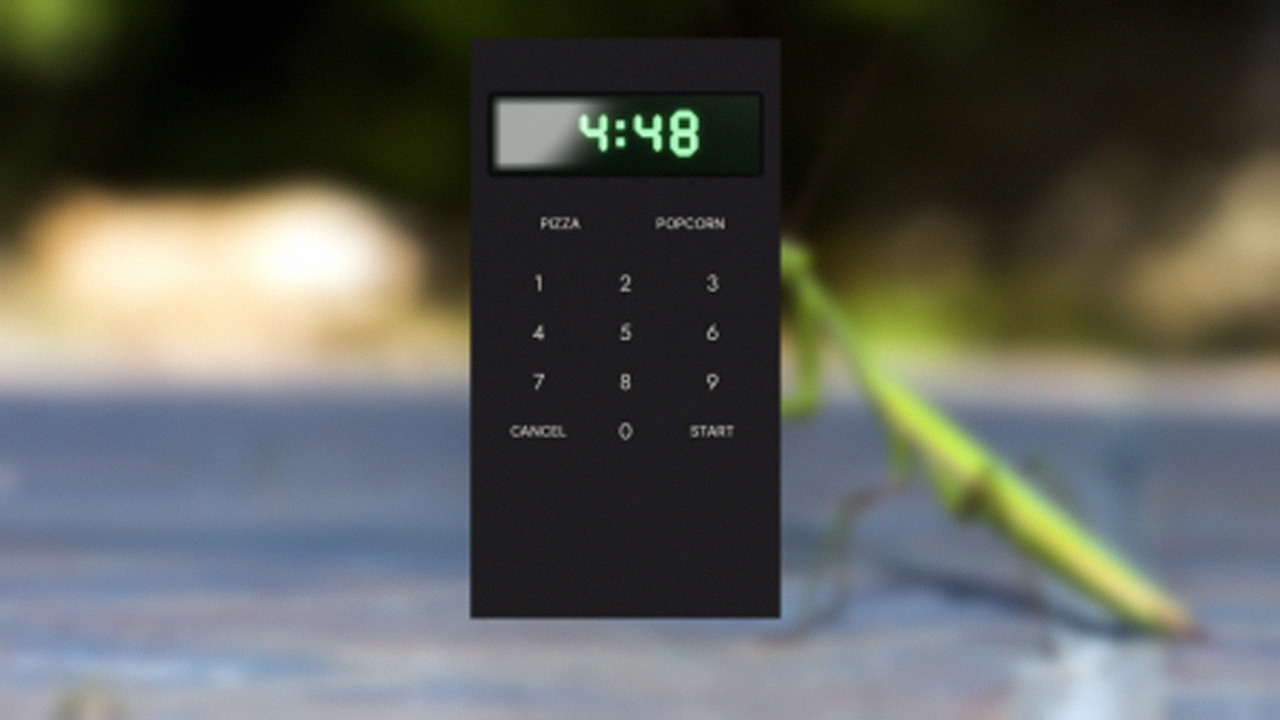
4:48
